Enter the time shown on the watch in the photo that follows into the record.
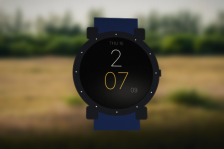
2:07
